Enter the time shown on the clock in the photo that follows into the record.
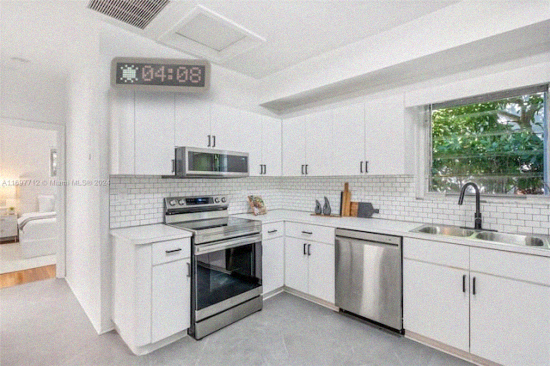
4:08
